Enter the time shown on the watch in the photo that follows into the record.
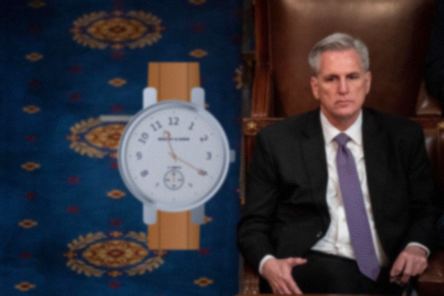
11:20
